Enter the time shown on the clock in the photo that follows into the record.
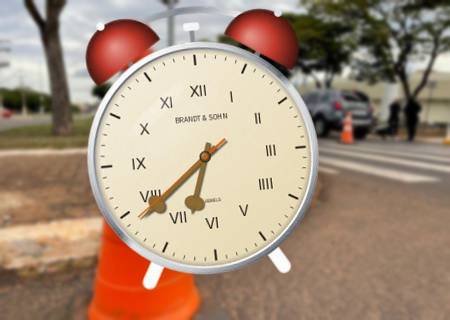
6:38:39
